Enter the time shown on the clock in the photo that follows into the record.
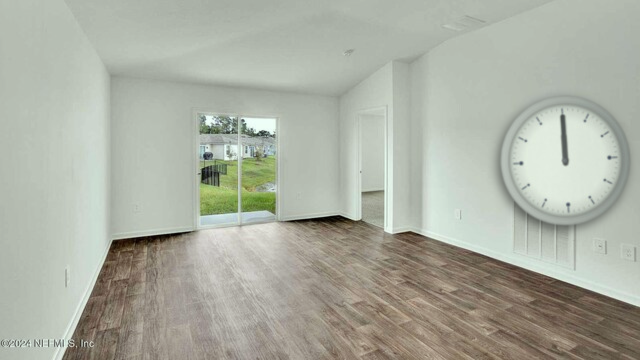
12:00
